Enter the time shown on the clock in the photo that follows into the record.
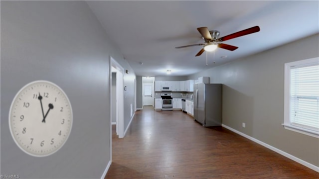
12:57
